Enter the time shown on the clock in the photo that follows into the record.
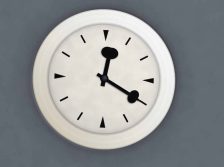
12:20
